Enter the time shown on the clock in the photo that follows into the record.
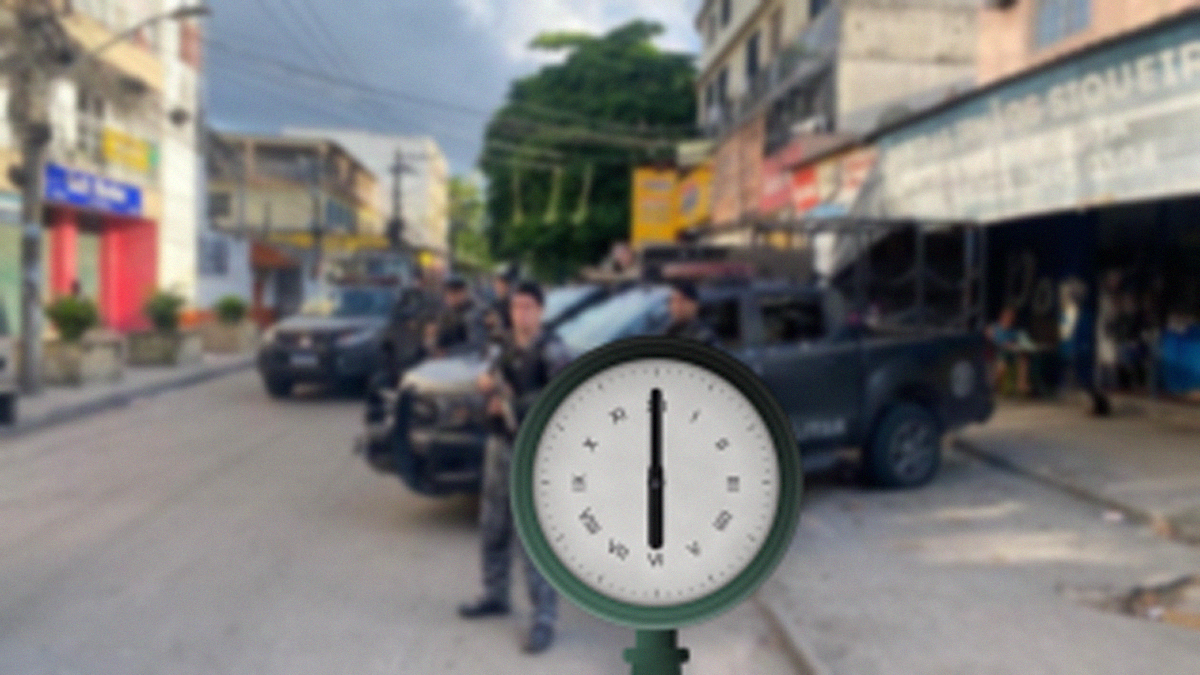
6:00
